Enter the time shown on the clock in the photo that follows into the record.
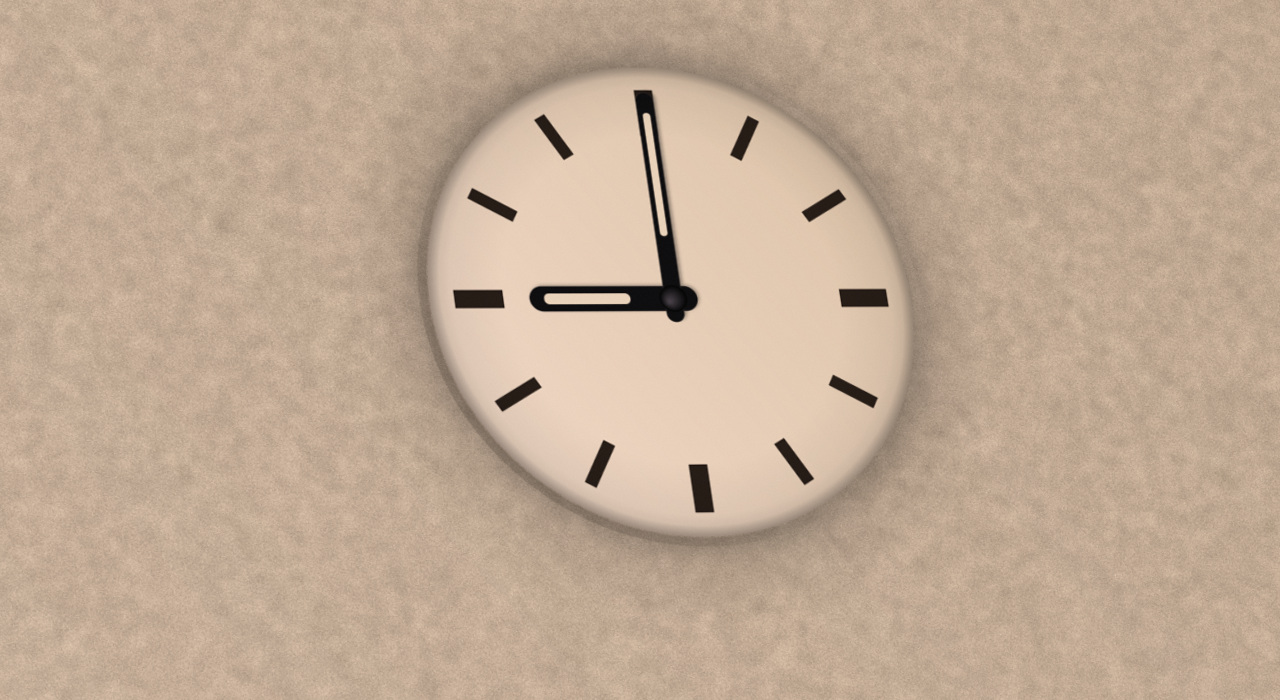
9:00
